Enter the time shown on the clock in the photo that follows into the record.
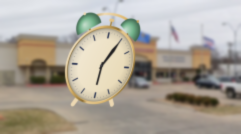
6:05
